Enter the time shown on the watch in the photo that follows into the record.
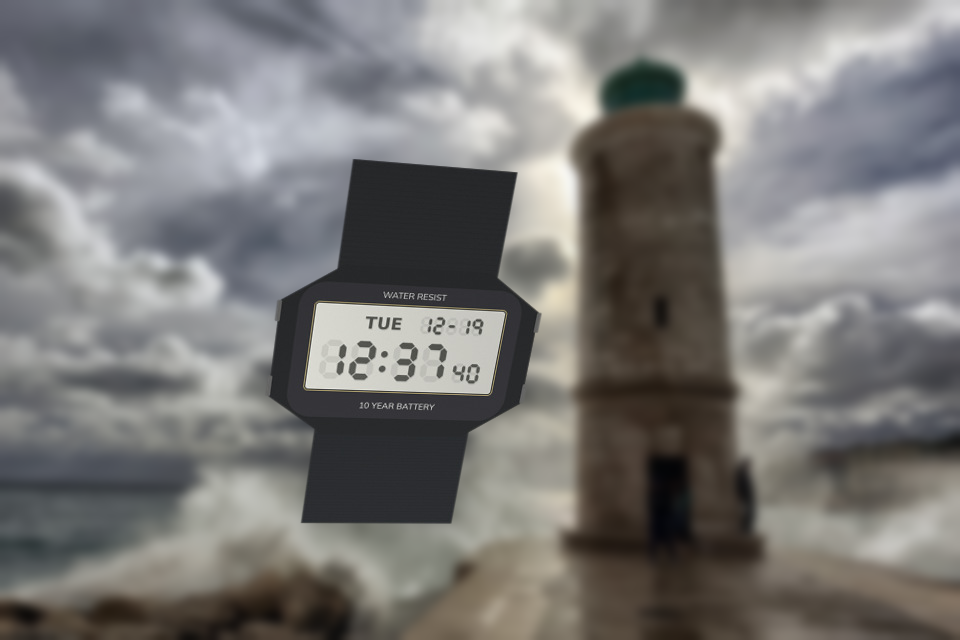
12:37:40
